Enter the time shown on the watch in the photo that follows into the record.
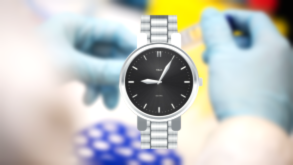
9:05
